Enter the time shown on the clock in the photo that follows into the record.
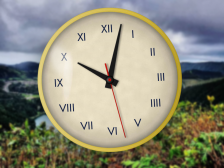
10:02:28
